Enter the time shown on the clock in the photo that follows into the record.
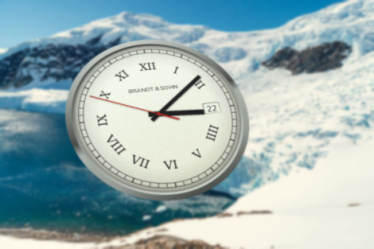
3:08:49
